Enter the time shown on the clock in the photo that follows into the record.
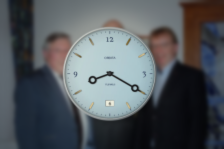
8:20
